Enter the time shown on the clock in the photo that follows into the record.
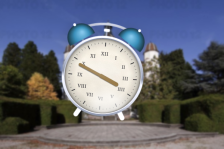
3:49
